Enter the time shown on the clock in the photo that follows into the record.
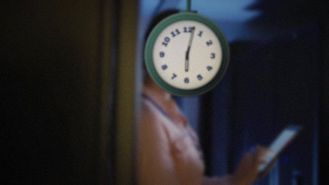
6:02
